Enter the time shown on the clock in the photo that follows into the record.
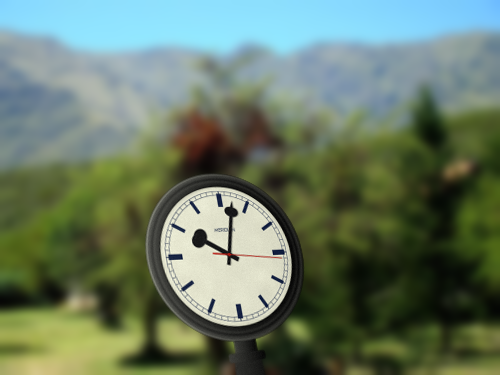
10:02:16
